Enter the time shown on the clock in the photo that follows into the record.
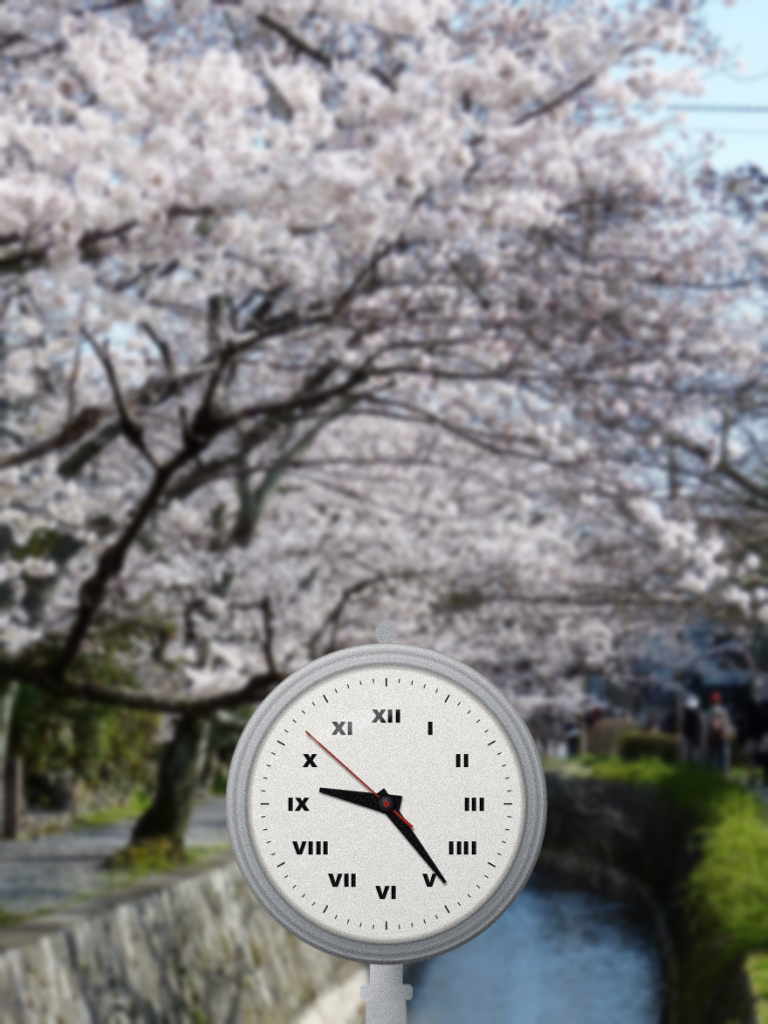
9:23:52
